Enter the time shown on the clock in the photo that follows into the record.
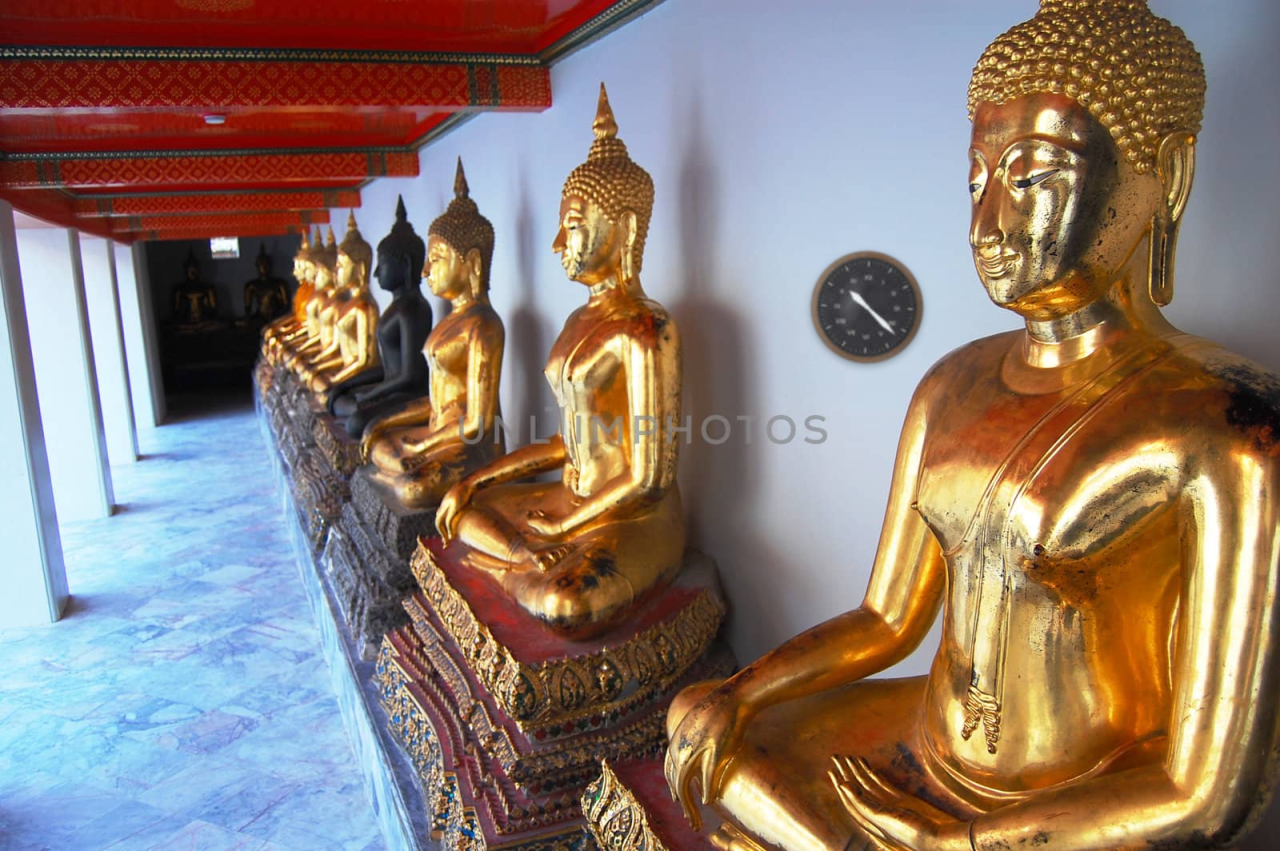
10:22
